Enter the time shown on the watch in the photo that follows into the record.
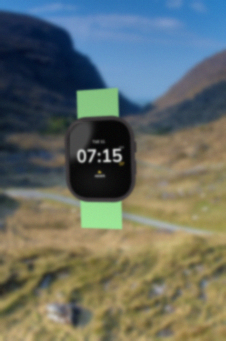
7:15
